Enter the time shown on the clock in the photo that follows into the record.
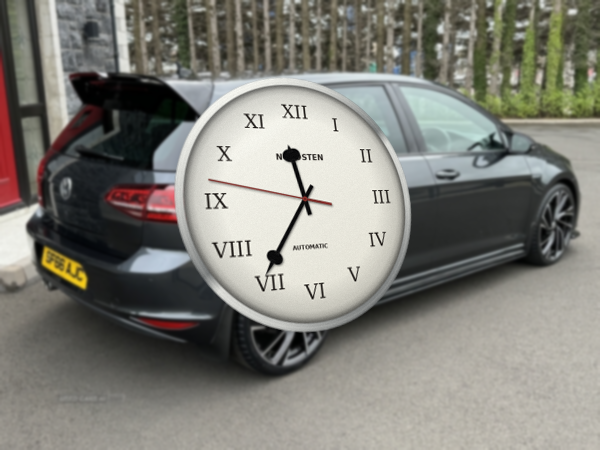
11:35:47
